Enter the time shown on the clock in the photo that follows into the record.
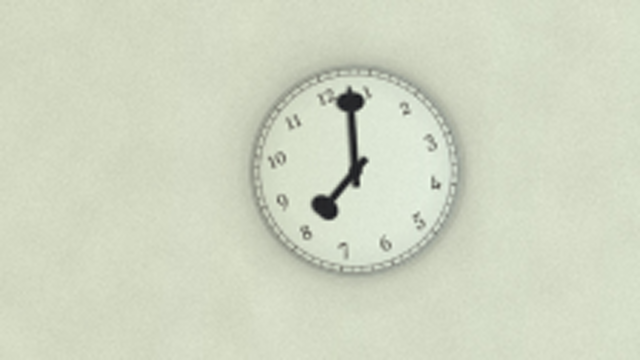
8:03
